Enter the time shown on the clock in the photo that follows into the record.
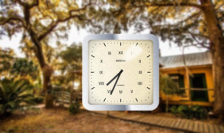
7:34
